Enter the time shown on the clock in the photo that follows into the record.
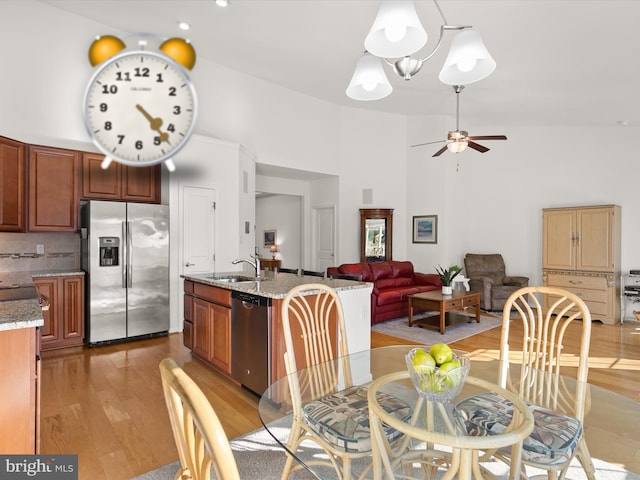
4:23
